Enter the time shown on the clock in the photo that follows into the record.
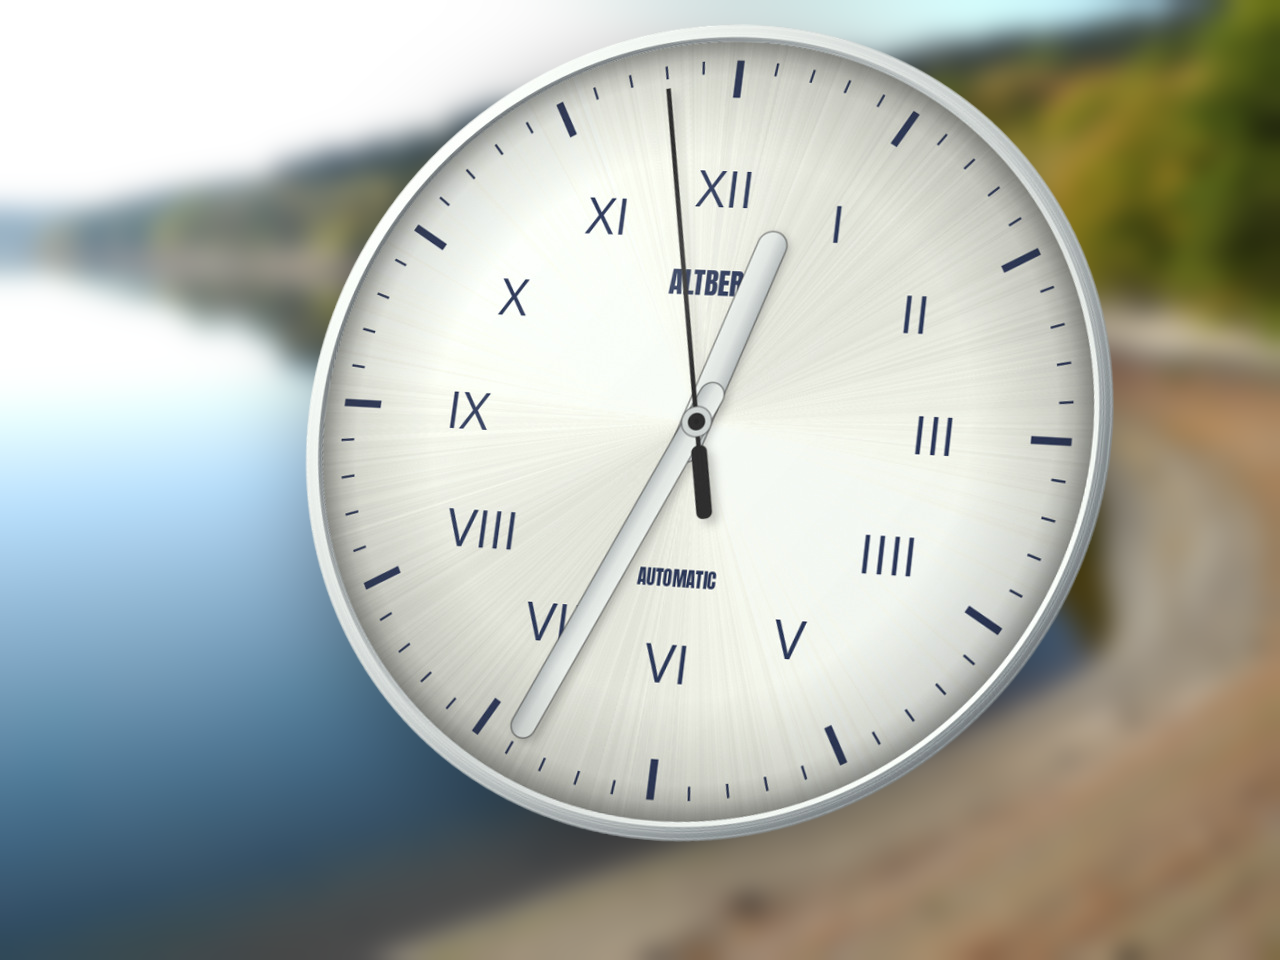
12:33:58
